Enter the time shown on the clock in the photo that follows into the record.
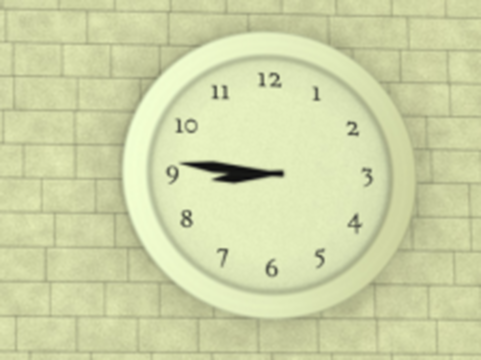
8:46
